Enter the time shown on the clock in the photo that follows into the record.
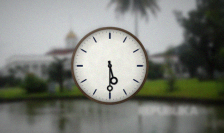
5:30
